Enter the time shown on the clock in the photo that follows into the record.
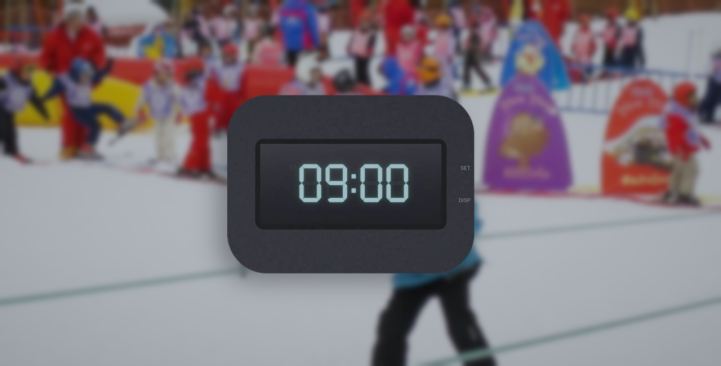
9:00
